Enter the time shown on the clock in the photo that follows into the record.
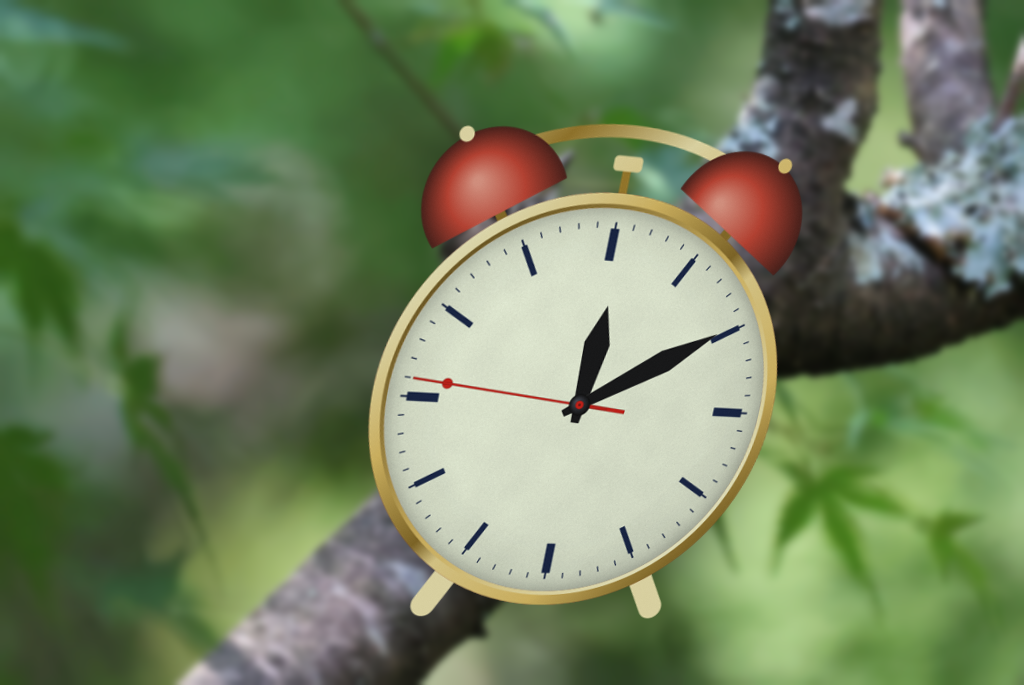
12:09:46
